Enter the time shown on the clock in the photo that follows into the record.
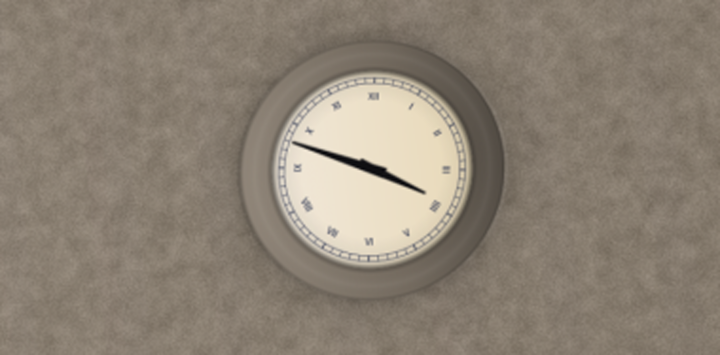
3:48
